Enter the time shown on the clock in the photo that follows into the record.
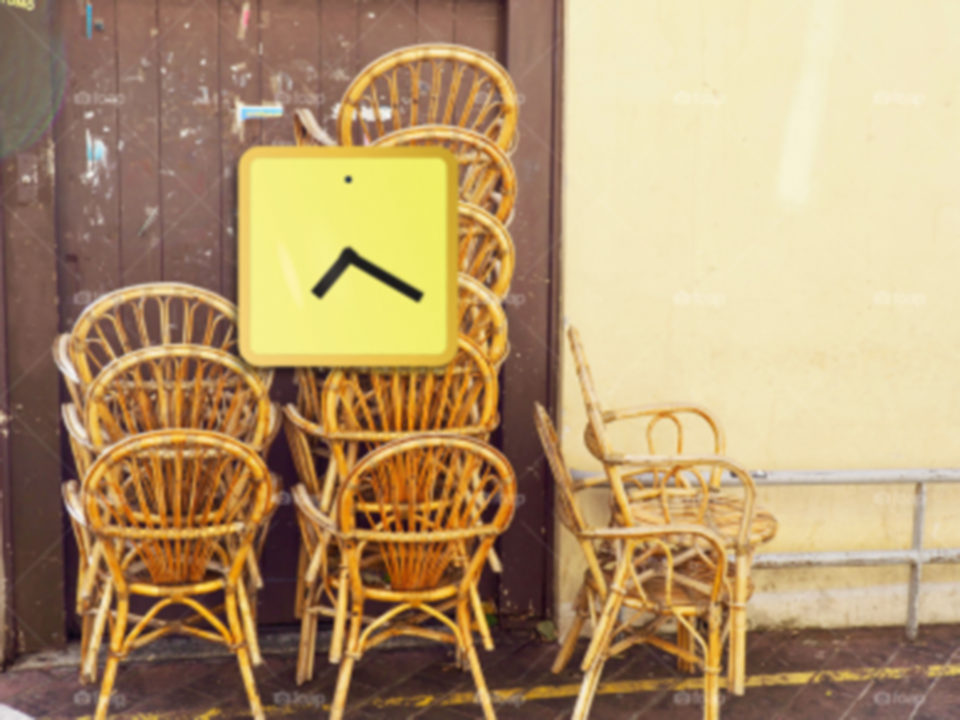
7:20
